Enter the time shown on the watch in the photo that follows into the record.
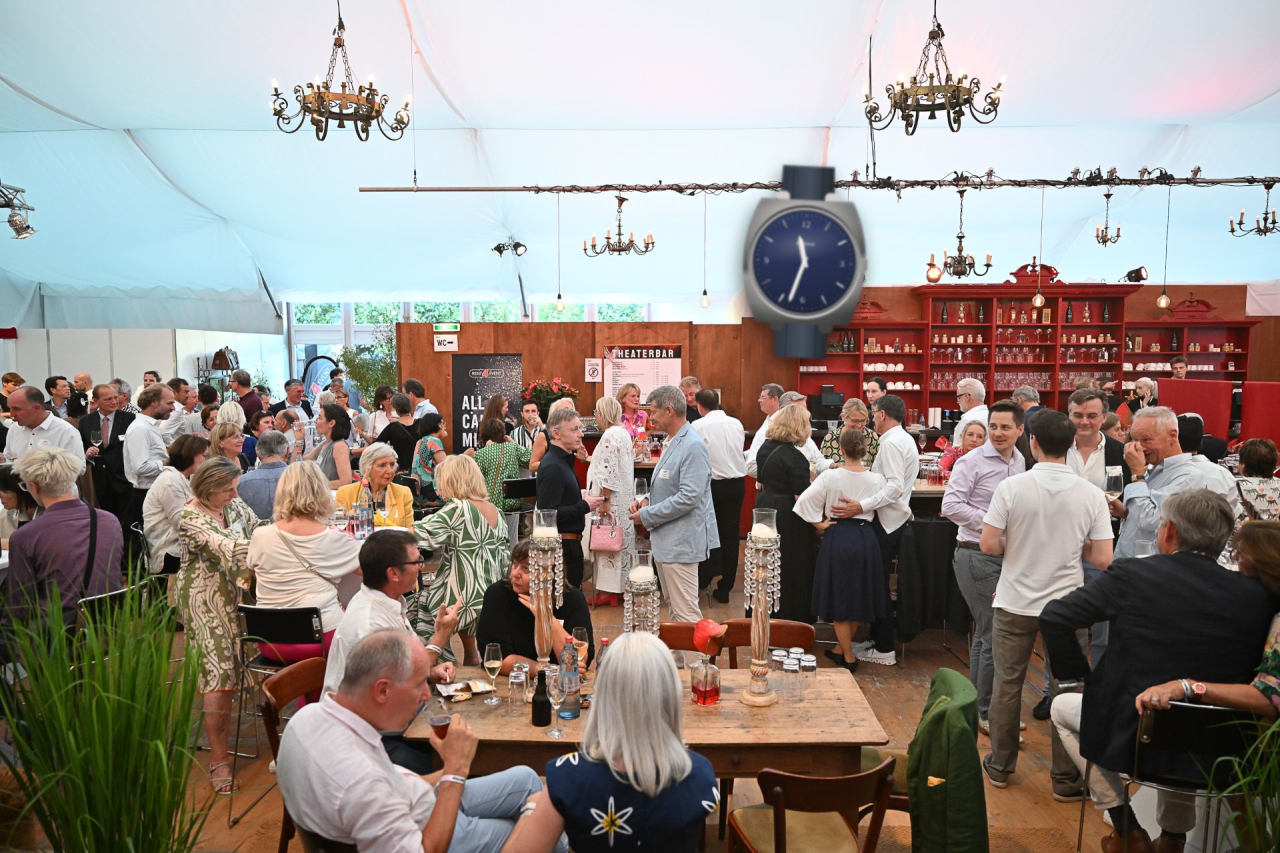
11:33
